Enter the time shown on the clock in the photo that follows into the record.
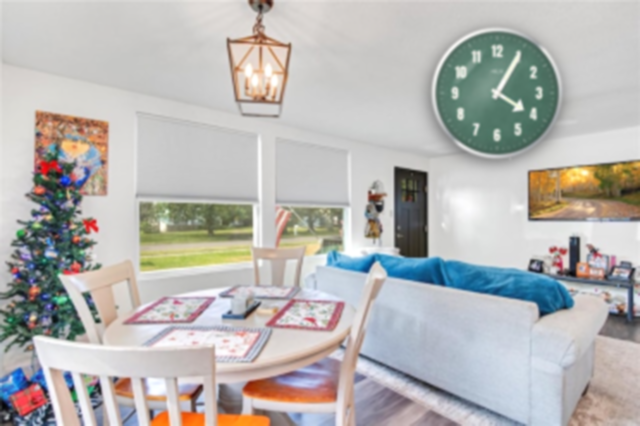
4:05
